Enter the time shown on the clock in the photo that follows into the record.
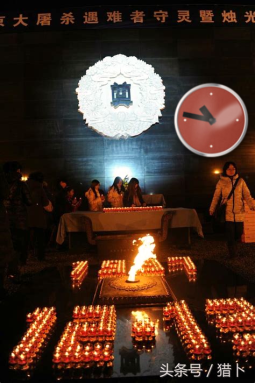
10:47
